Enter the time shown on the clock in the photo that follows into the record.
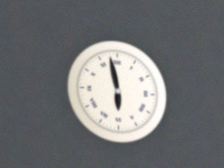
5:58
